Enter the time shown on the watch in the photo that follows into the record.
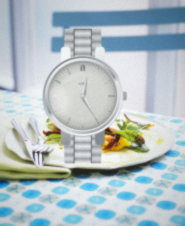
12:25
